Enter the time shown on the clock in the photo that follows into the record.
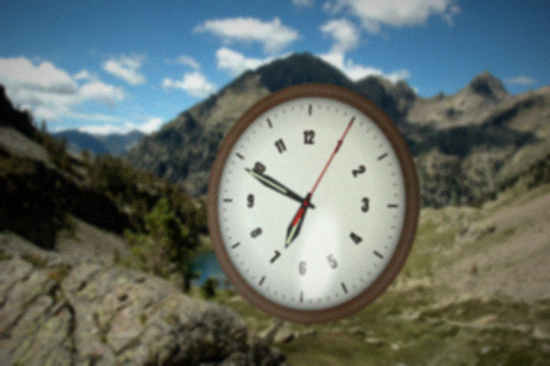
6:49:05
